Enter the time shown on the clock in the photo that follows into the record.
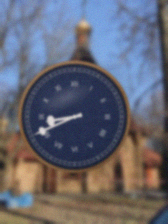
8:41
